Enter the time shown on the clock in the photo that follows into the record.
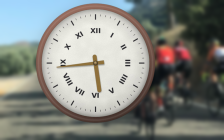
5:44
